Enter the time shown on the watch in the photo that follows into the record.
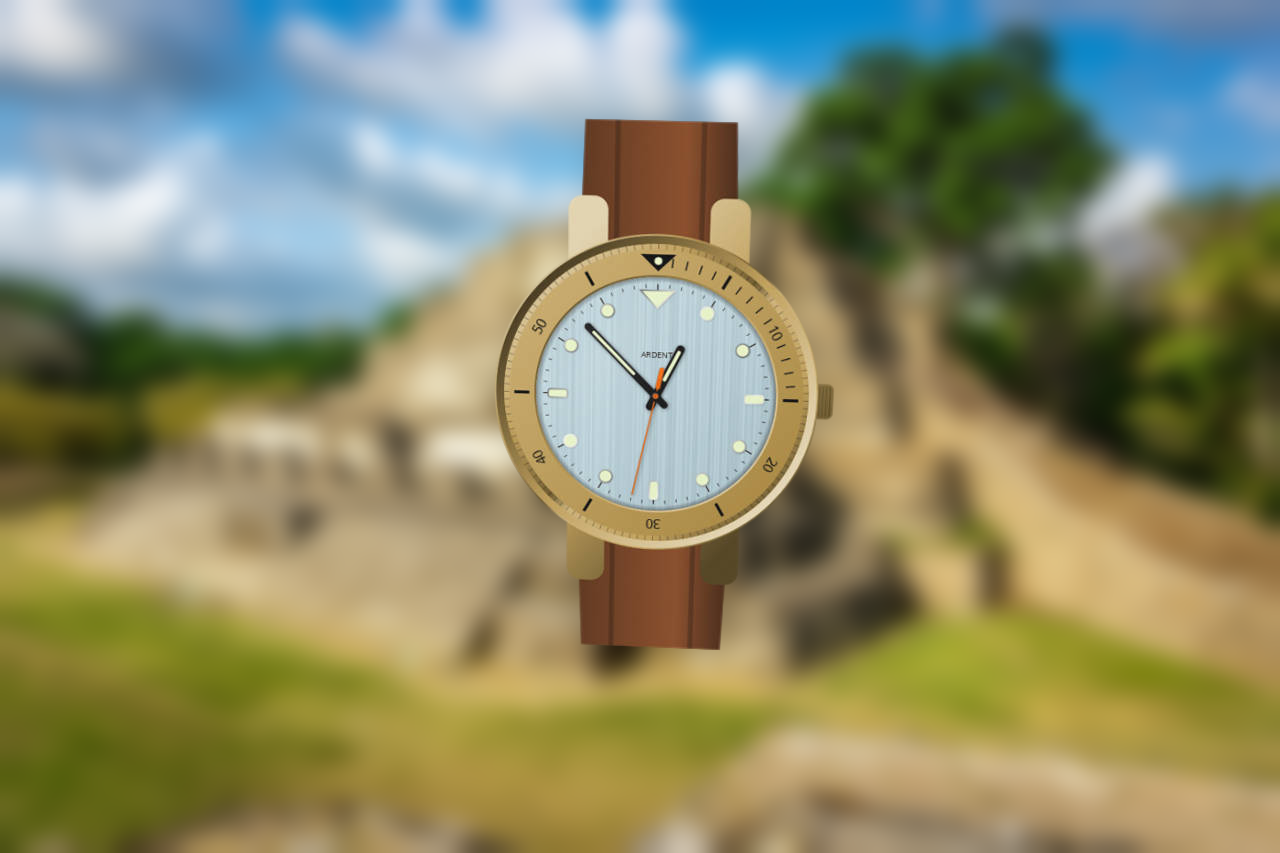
12:52:32
